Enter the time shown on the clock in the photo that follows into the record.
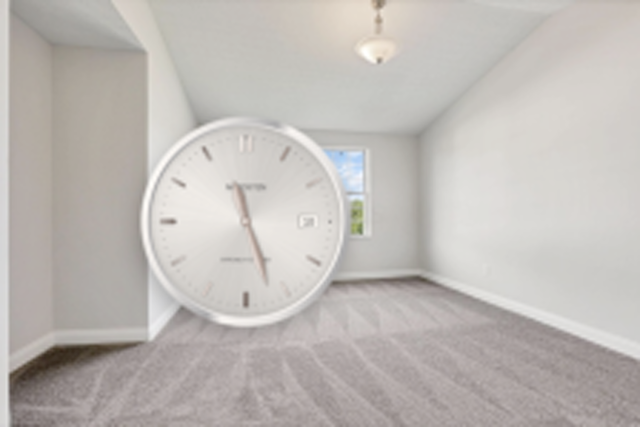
11:27
